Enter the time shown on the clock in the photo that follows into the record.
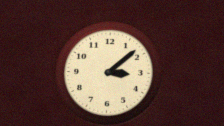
3:08
